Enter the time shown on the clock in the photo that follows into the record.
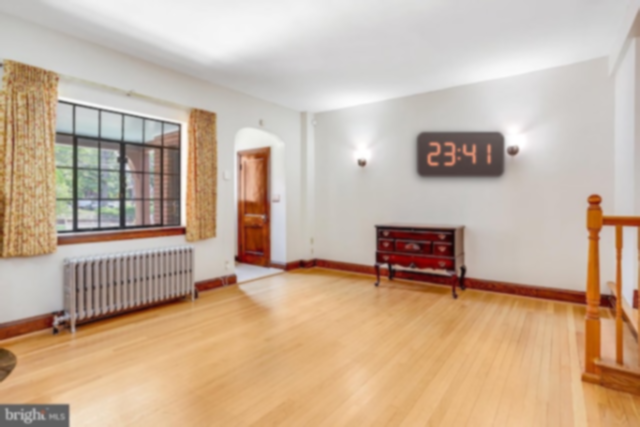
23:41
